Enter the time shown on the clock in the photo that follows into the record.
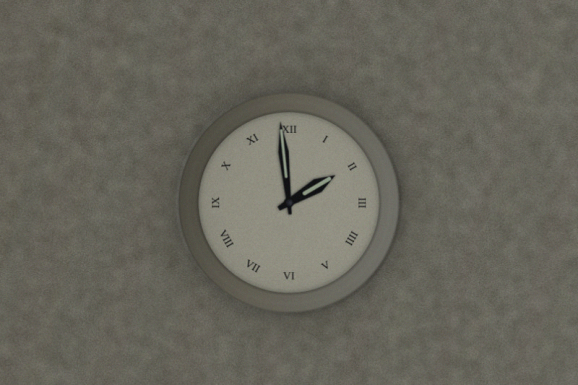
1:59
